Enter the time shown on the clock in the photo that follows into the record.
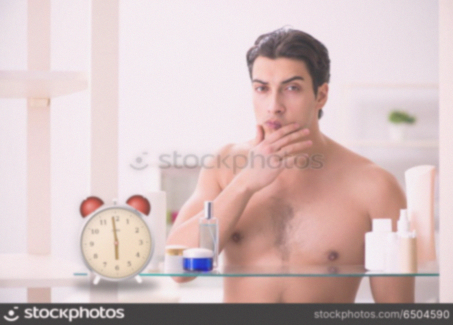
5:59
